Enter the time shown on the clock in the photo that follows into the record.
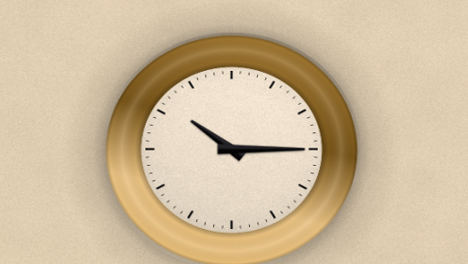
10:15
